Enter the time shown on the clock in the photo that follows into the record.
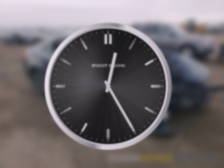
12:25
